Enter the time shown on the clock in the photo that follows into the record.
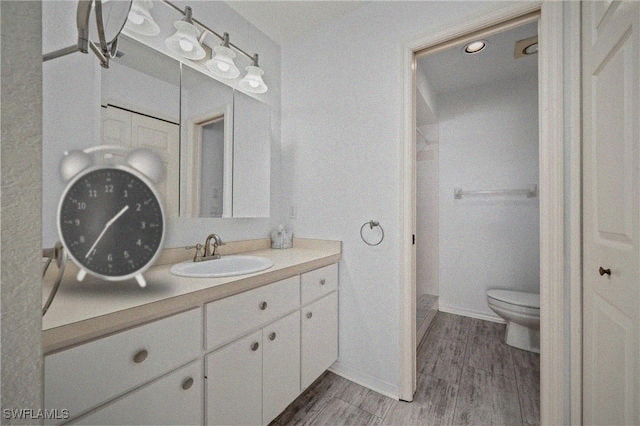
1:36
